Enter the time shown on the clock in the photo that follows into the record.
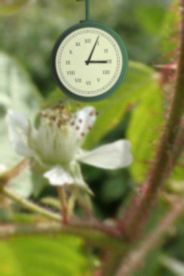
3:04
